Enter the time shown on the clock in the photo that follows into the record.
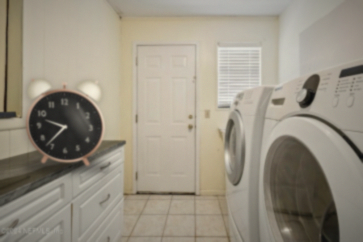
9:37
